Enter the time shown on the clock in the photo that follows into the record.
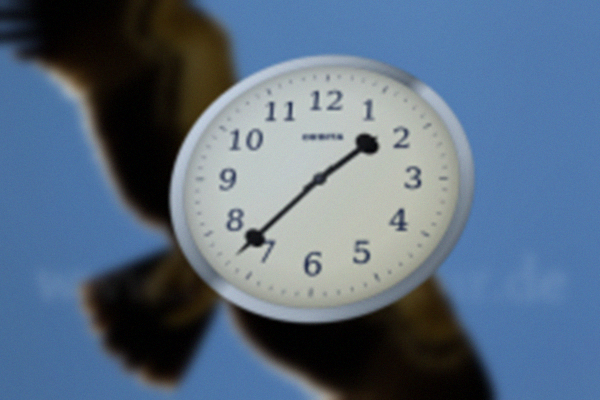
1:37
